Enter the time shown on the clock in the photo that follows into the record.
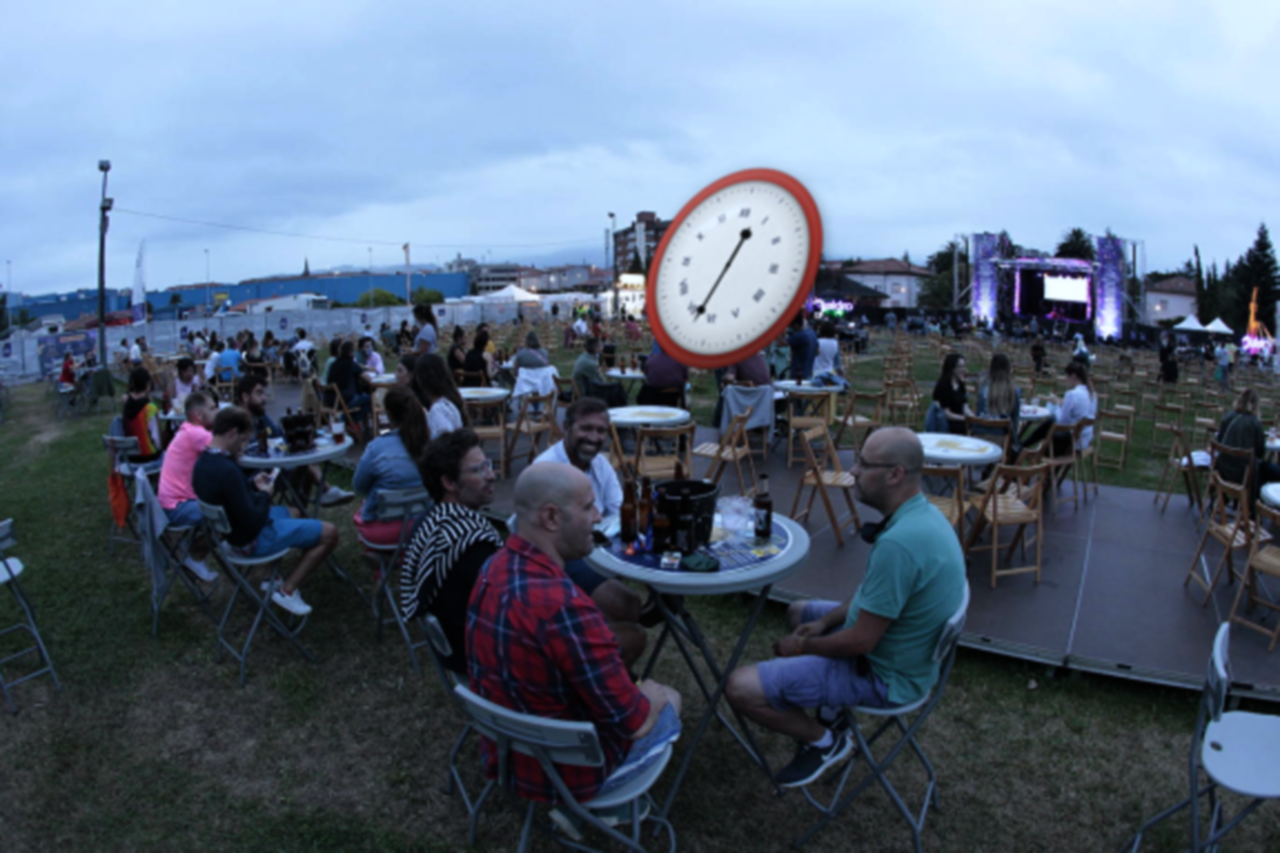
12:33
